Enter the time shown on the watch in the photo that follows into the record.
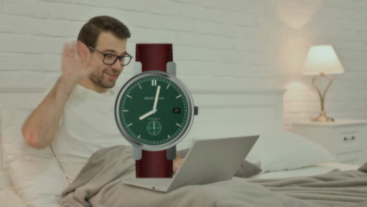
8:02
